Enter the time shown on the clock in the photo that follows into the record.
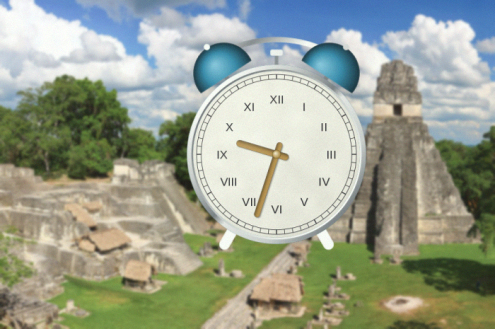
9:33
